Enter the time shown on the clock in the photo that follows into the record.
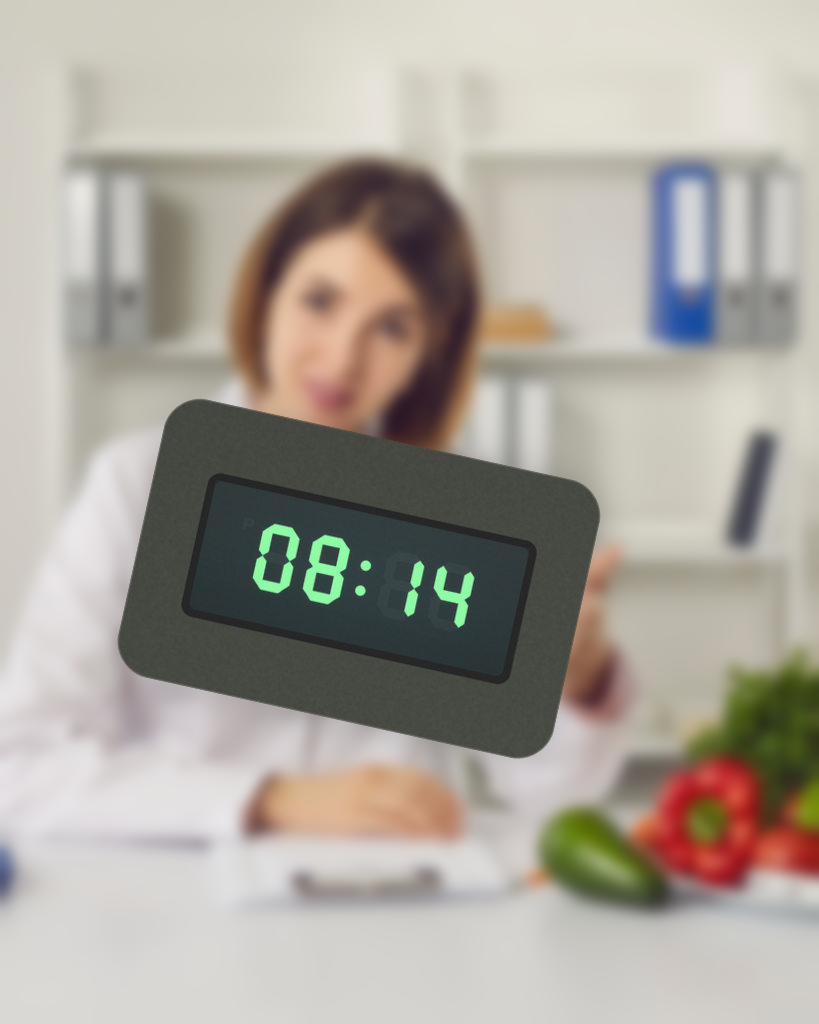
8:14
